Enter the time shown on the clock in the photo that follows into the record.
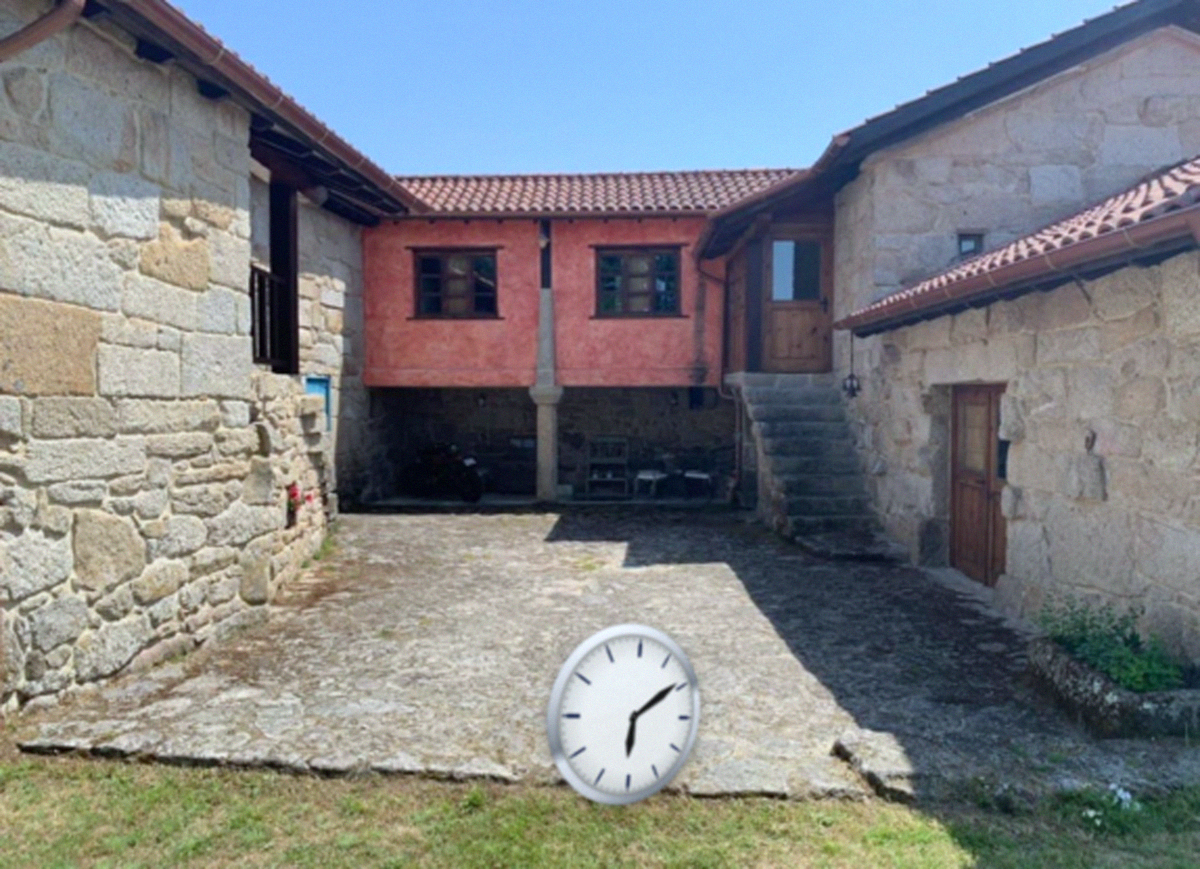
6:09
